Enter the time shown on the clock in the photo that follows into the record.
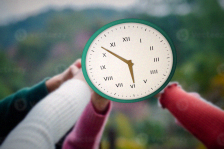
5:52
